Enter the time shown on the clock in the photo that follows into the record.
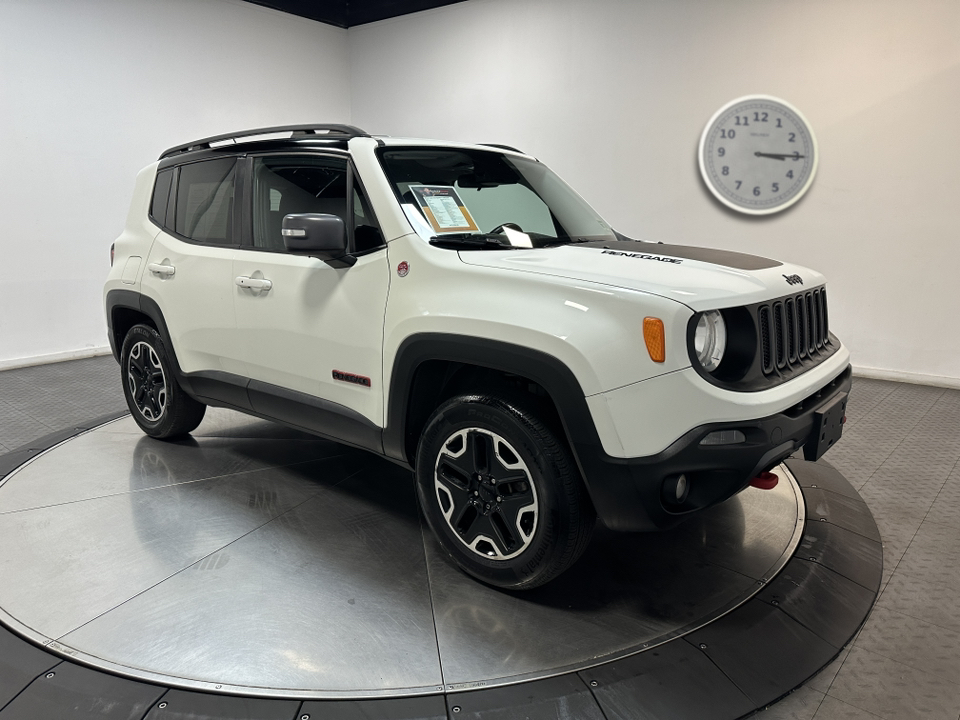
3:15
